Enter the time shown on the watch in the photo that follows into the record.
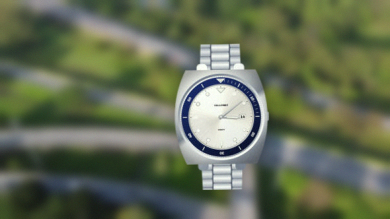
3:09
